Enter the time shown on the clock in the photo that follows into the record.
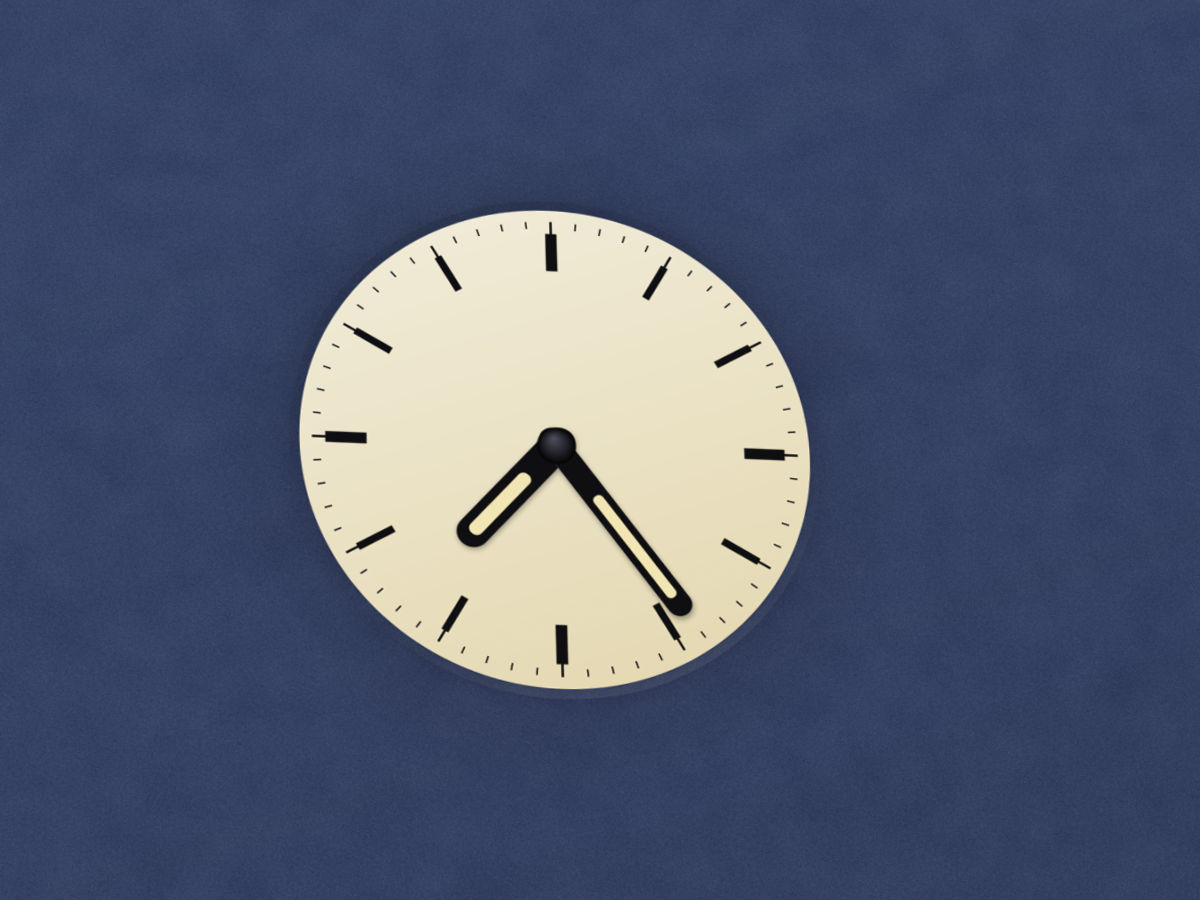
7:24
